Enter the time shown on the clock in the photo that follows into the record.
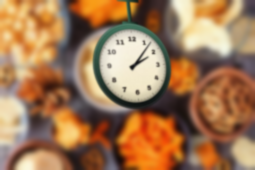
2:07
